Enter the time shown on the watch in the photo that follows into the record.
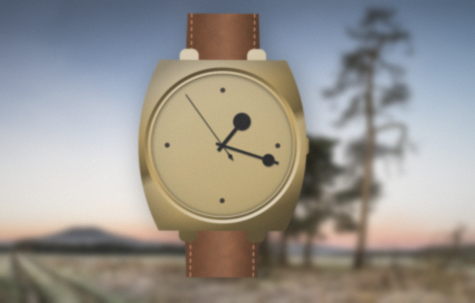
1:17:54
